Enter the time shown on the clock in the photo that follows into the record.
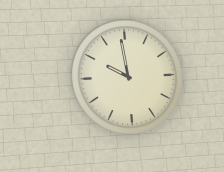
9:59
